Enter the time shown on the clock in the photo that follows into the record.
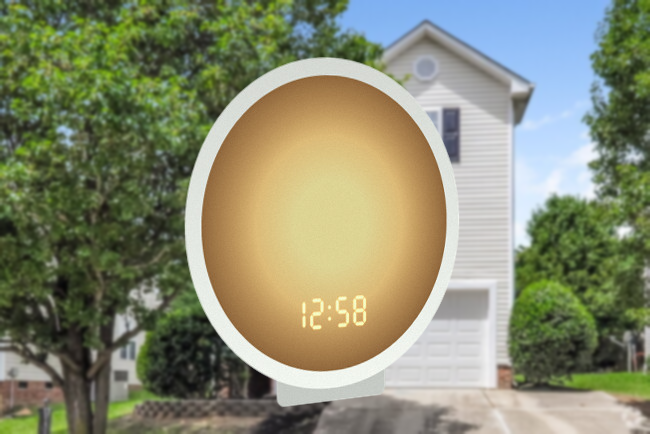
12:58
